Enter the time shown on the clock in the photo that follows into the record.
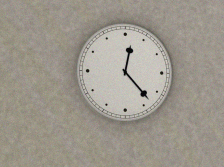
12:23
